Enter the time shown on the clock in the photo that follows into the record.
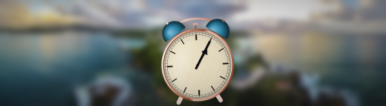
1:05
